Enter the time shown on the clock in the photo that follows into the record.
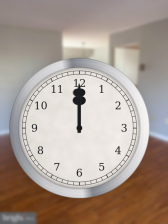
12:00
